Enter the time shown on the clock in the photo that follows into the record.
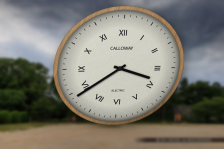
3:39
